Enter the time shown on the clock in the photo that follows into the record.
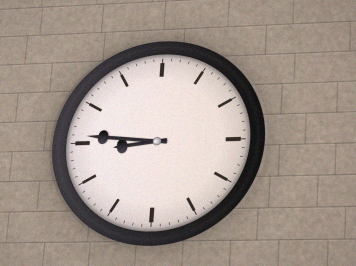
8:46
